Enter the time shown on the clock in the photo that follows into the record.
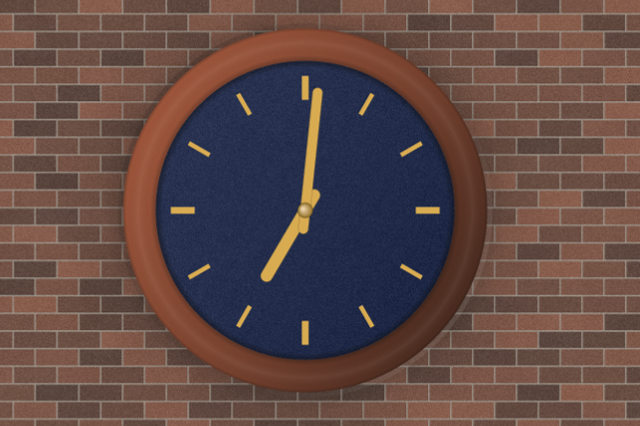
7:01
